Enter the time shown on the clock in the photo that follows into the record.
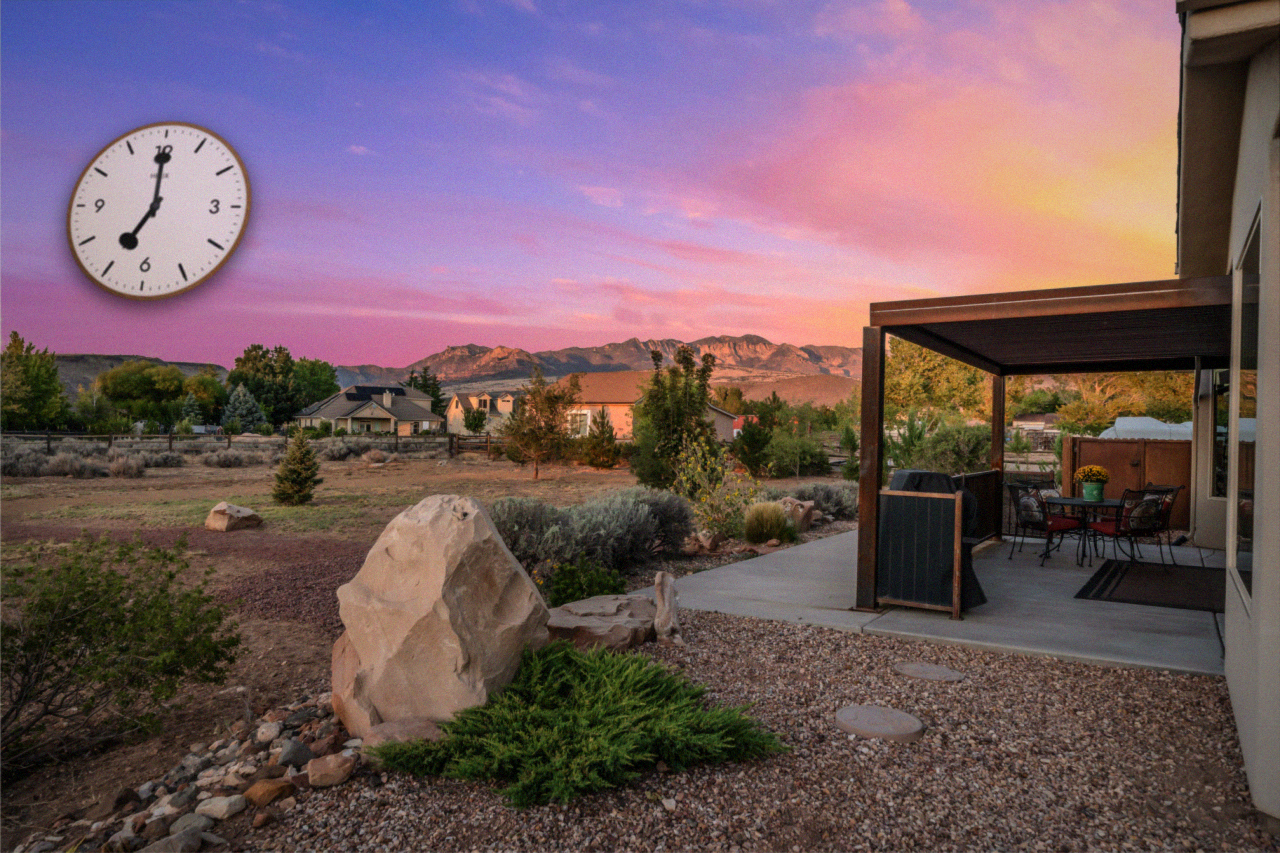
7:00
